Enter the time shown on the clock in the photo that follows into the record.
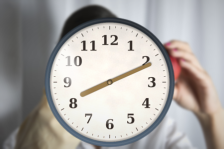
8:11
